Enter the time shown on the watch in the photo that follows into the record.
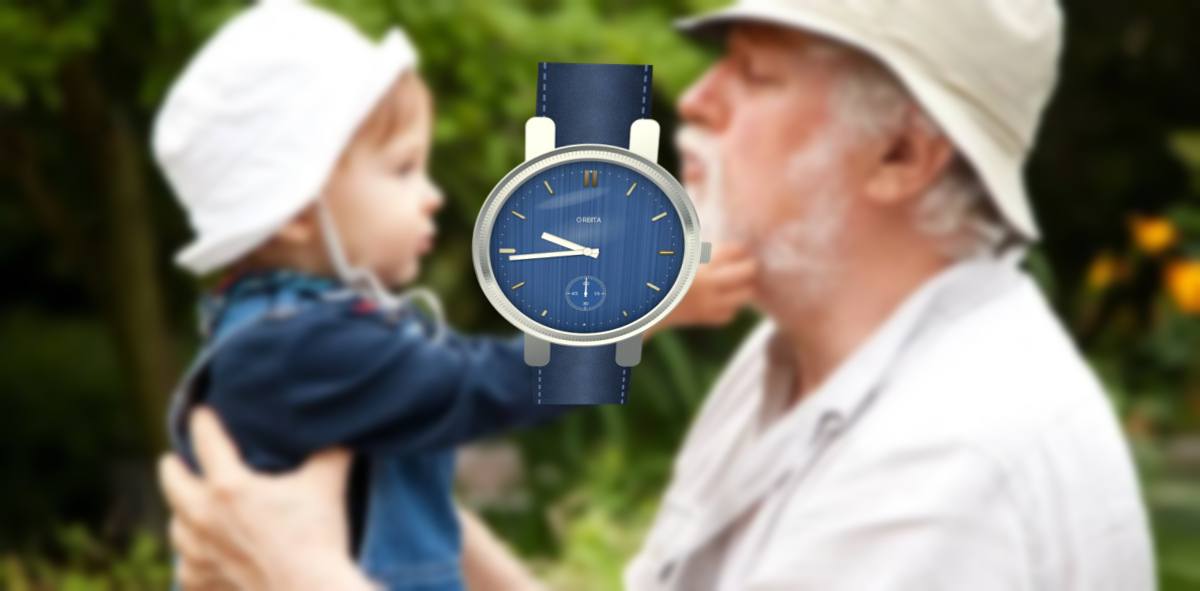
9:44
